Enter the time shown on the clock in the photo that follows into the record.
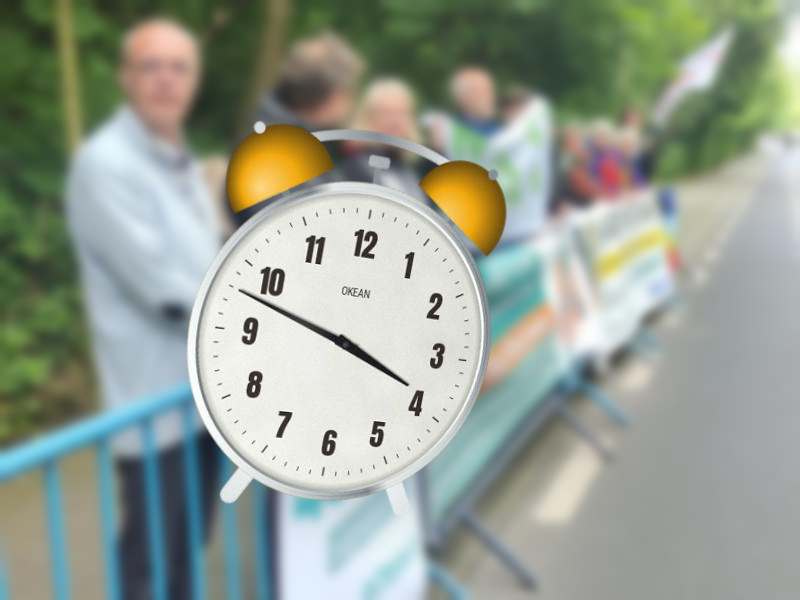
3:48
